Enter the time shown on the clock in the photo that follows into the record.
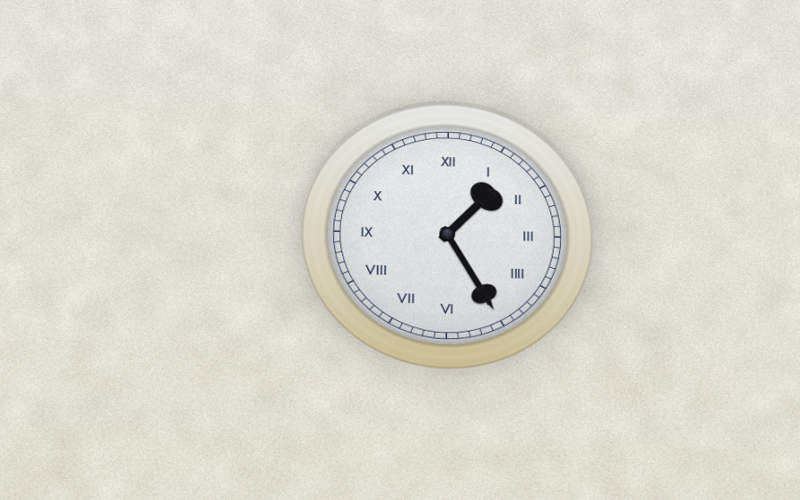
1:25
